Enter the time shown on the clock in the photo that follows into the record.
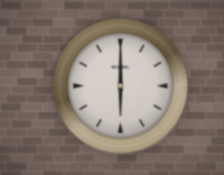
6:00
